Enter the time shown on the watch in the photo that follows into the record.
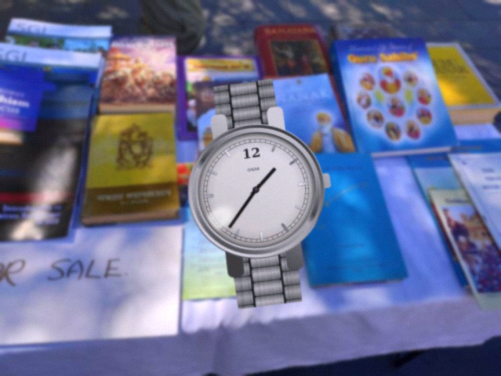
1:37
